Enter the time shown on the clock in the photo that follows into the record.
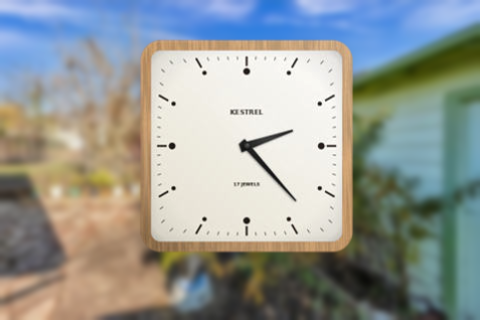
2:23
